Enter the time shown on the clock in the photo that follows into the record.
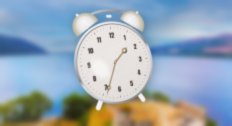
1:34
